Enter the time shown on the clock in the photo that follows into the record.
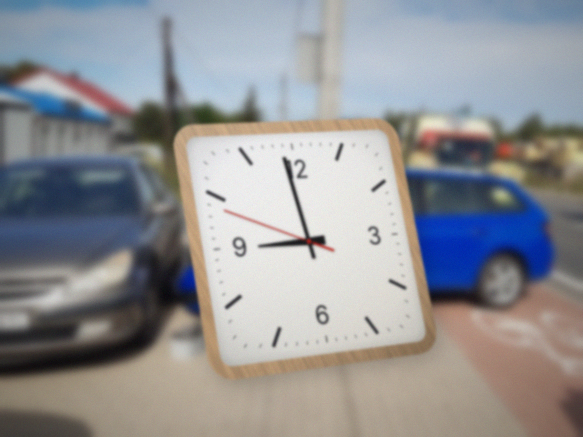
8:58:49
